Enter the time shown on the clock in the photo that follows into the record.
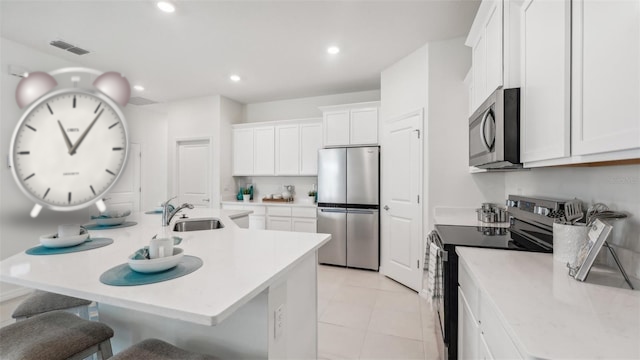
11:06
